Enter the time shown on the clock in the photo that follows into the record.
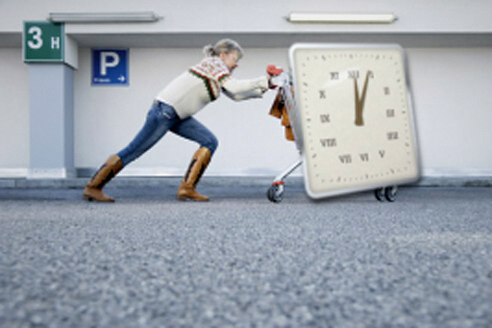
12:04
